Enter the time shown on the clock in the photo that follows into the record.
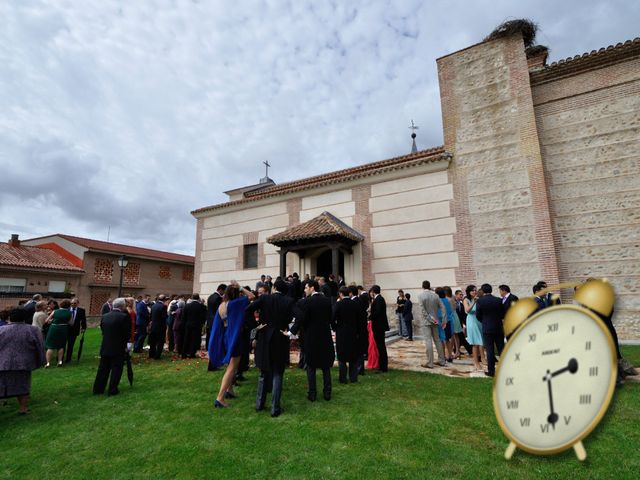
2:28
